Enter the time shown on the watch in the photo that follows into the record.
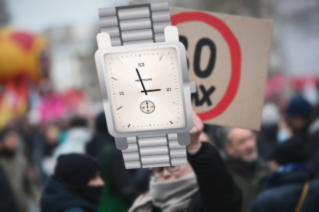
2:58
